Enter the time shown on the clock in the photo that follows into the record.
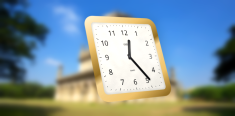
12:24
